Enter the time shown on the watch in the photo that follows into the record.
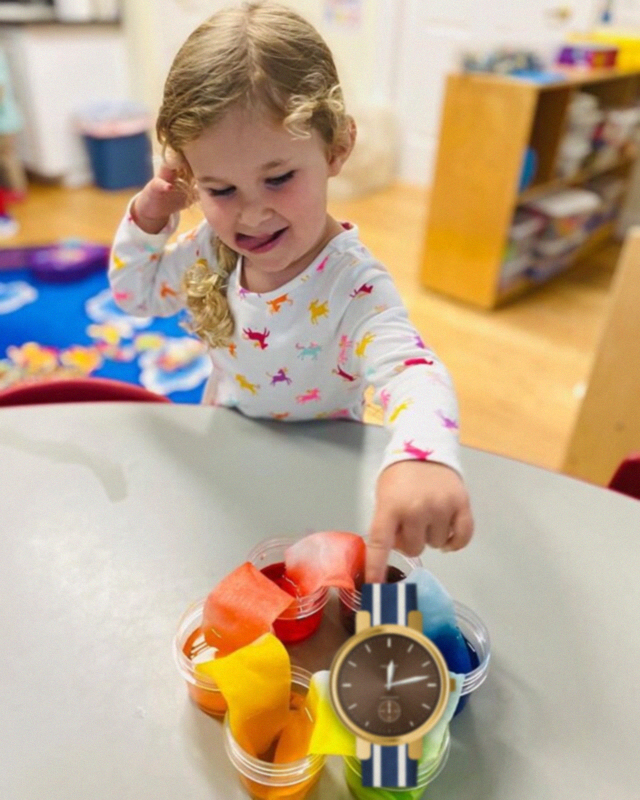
12:13
